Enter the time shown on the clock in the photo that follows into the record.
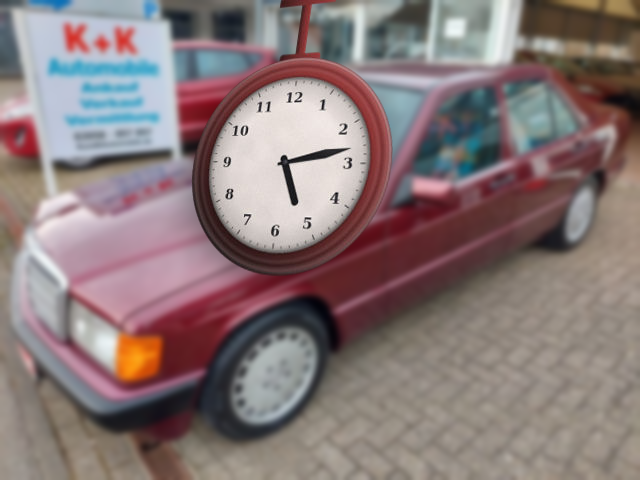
5:13
